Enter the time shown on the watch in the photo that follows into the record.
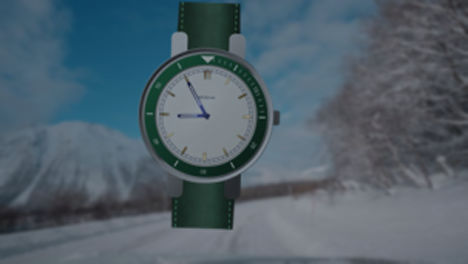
8:55
